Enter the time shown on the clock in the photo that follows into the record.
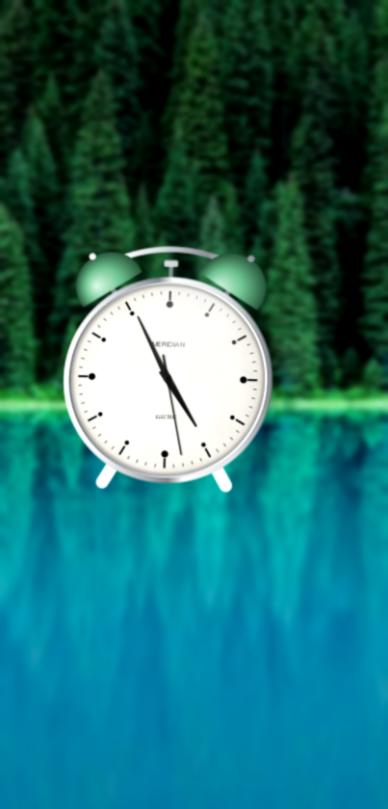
4:55:28
